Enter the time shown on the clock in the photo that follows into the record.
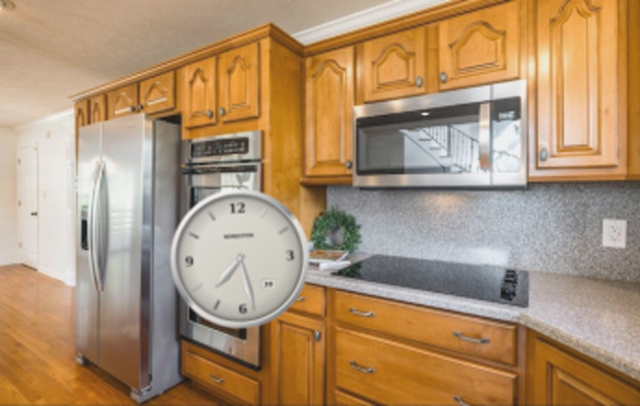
7:28
